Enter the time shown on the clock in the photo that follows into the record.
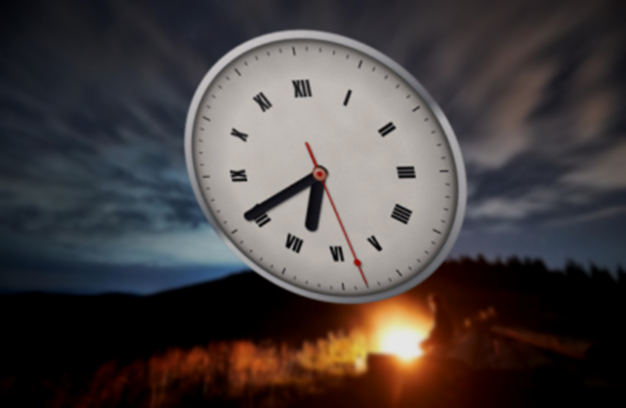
6:40:28
